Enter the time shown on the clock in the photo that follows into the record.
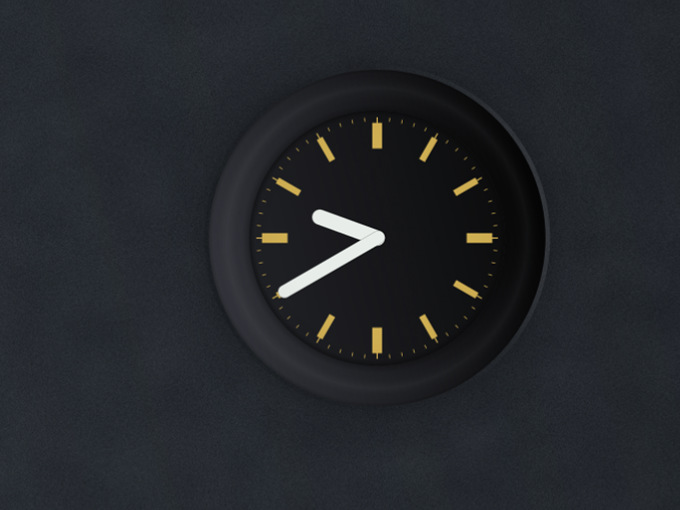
9:40
